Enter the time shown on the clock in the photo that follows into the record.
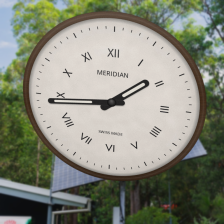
1:44
